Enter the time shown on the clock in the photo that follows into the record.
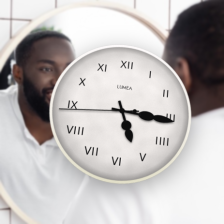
5:15:44
